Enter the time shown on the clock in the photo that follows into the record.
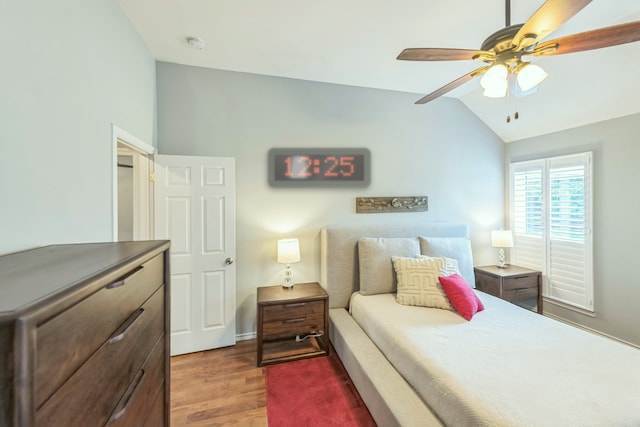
12:25
